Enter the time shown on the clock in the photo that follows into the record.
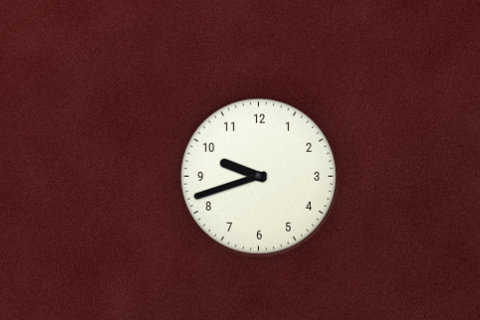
9:42
